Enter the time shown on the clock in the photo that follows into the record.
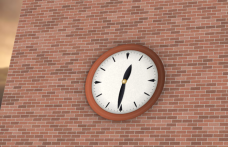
12:31
